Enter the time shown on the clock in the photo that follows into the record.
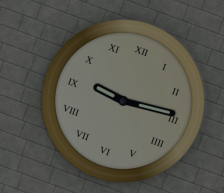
9:14
